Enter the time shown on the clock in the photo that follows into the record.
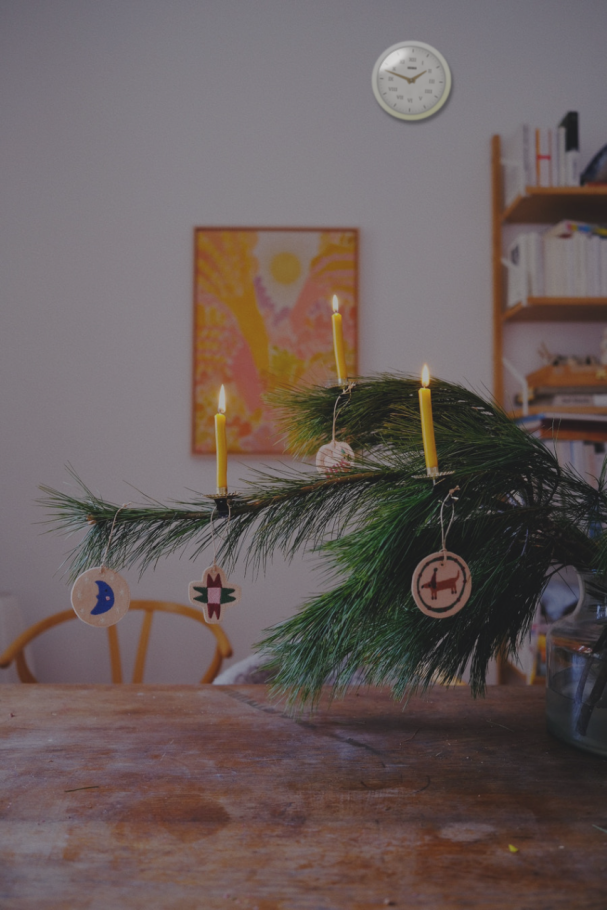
1:48
